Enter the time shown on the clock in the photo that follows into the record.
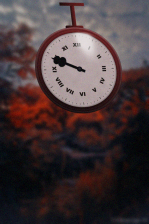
9:49
